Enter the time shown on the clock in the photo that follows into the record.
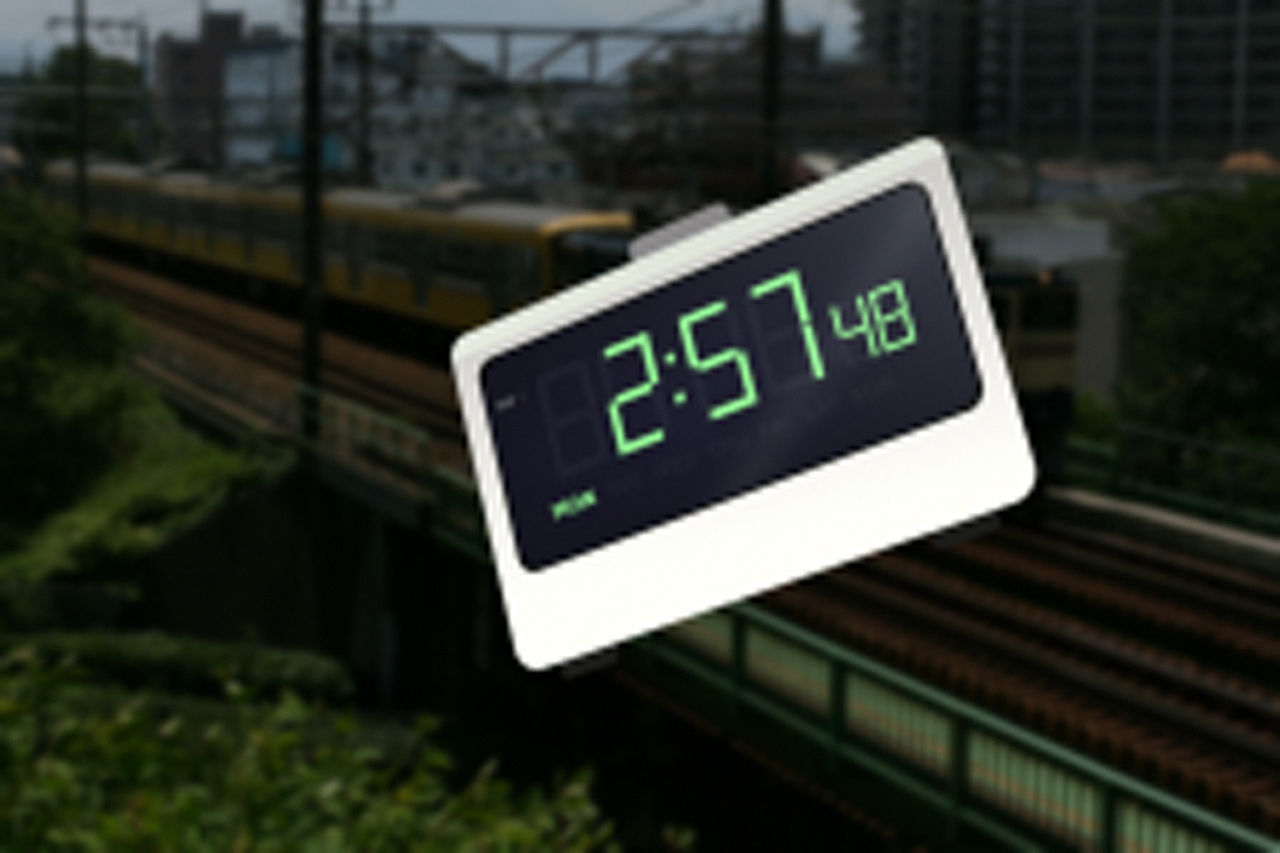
2:57:48
